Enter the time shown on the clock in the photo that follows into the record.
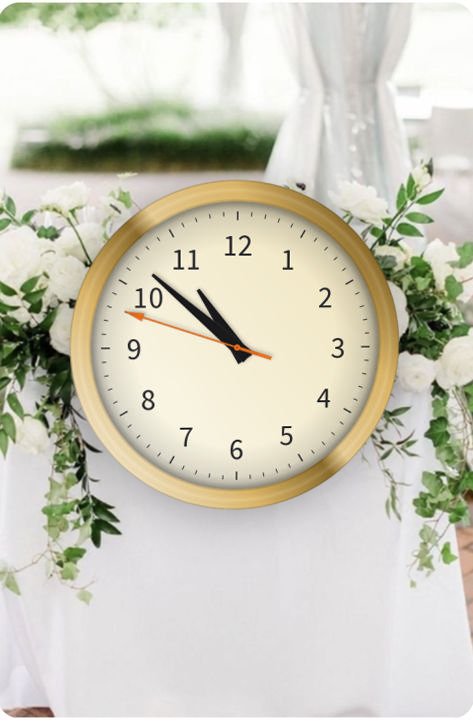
10:51:48
